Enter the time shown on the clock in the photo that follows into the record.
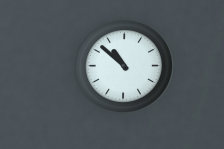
10:52
